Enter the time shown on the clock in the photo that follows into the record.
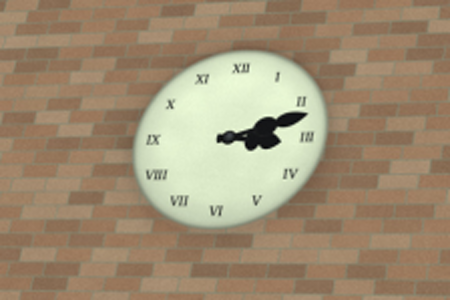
3:12
